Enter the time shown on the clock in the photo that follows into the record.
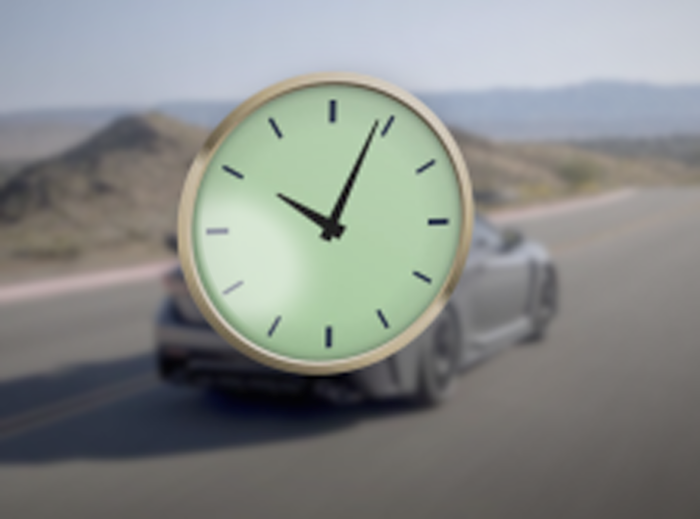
10:04
